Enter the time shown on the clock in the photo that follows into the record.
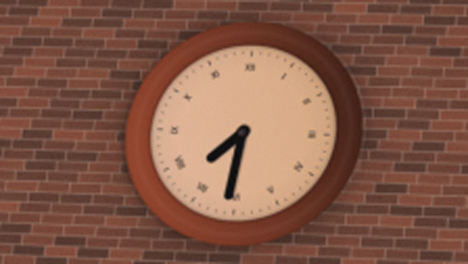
7:31
